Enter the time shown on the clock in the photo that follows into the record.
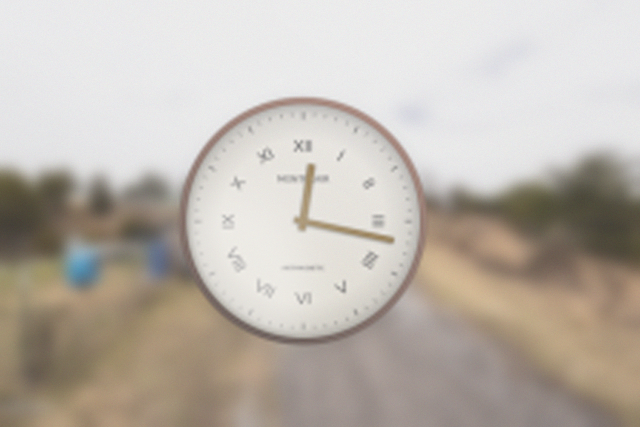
12:17
